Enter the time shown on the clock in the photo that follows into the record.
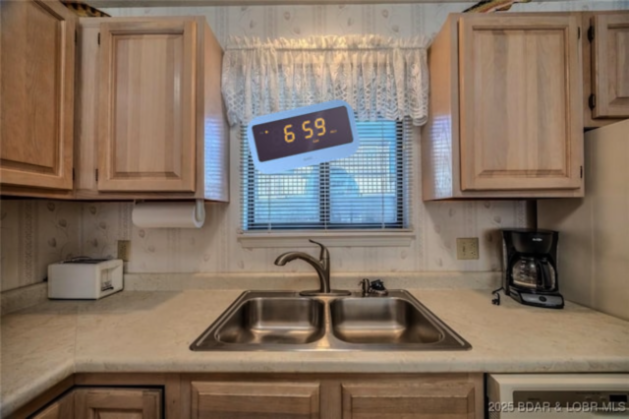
6:59
